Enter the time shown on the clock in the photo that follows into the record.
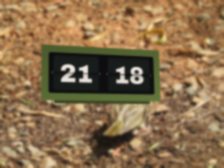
21:18
